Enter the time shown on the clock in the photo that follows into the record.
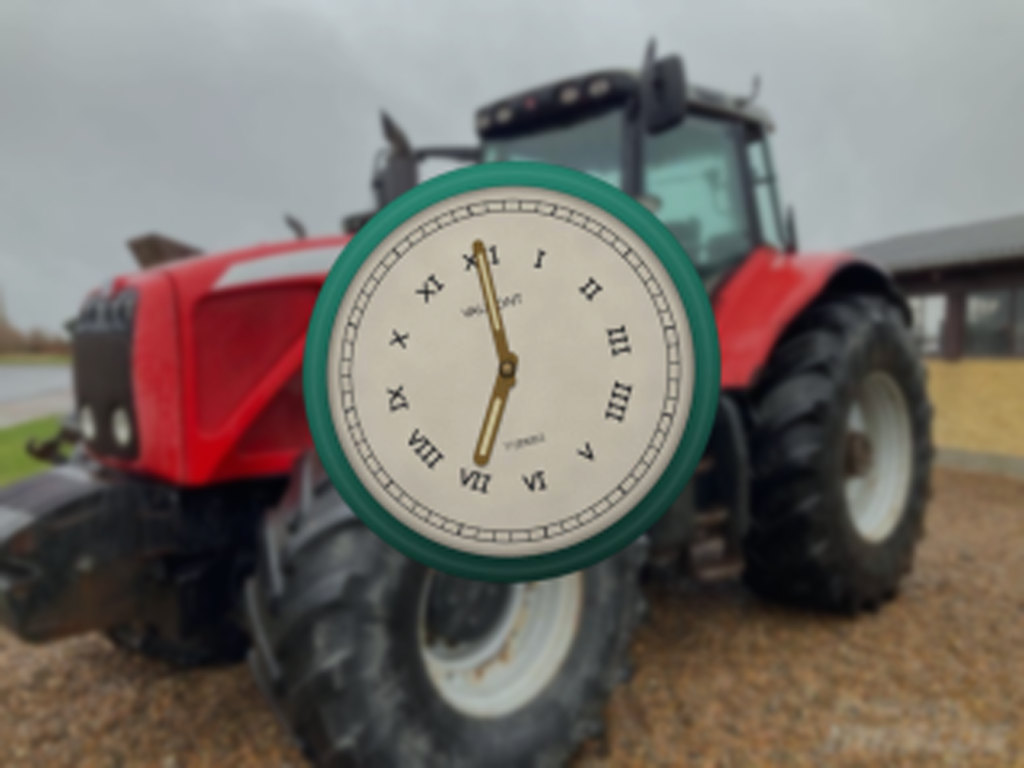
7:00
